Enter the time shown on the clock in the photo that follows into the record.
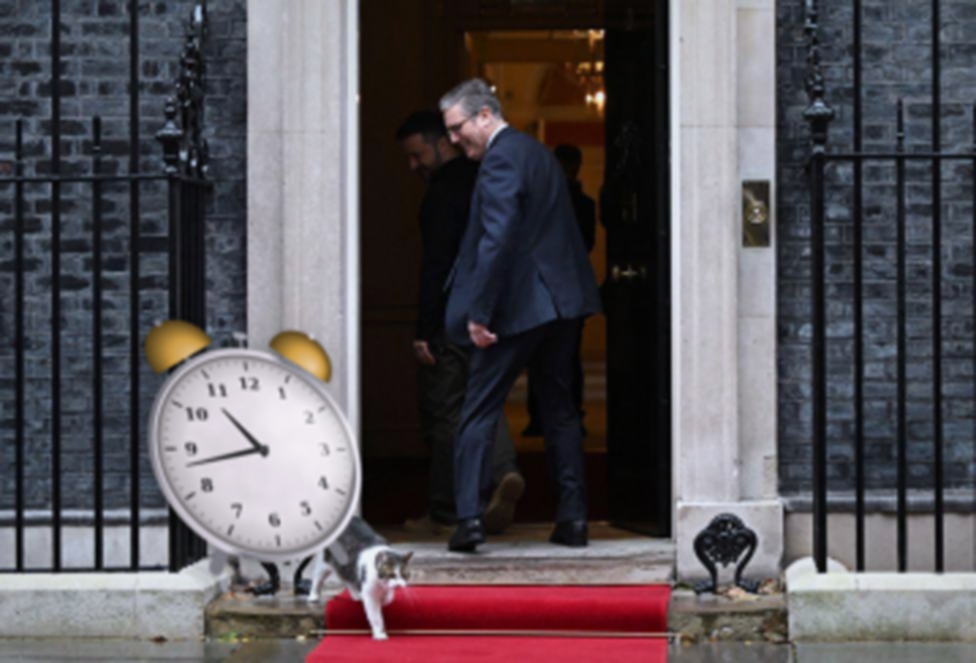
10:43
